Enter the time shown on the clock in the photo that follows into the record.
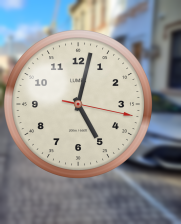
5:02:17
